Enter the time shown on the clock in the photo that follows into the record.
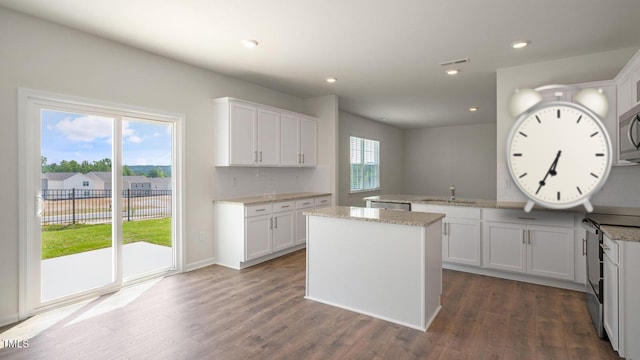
6:35
